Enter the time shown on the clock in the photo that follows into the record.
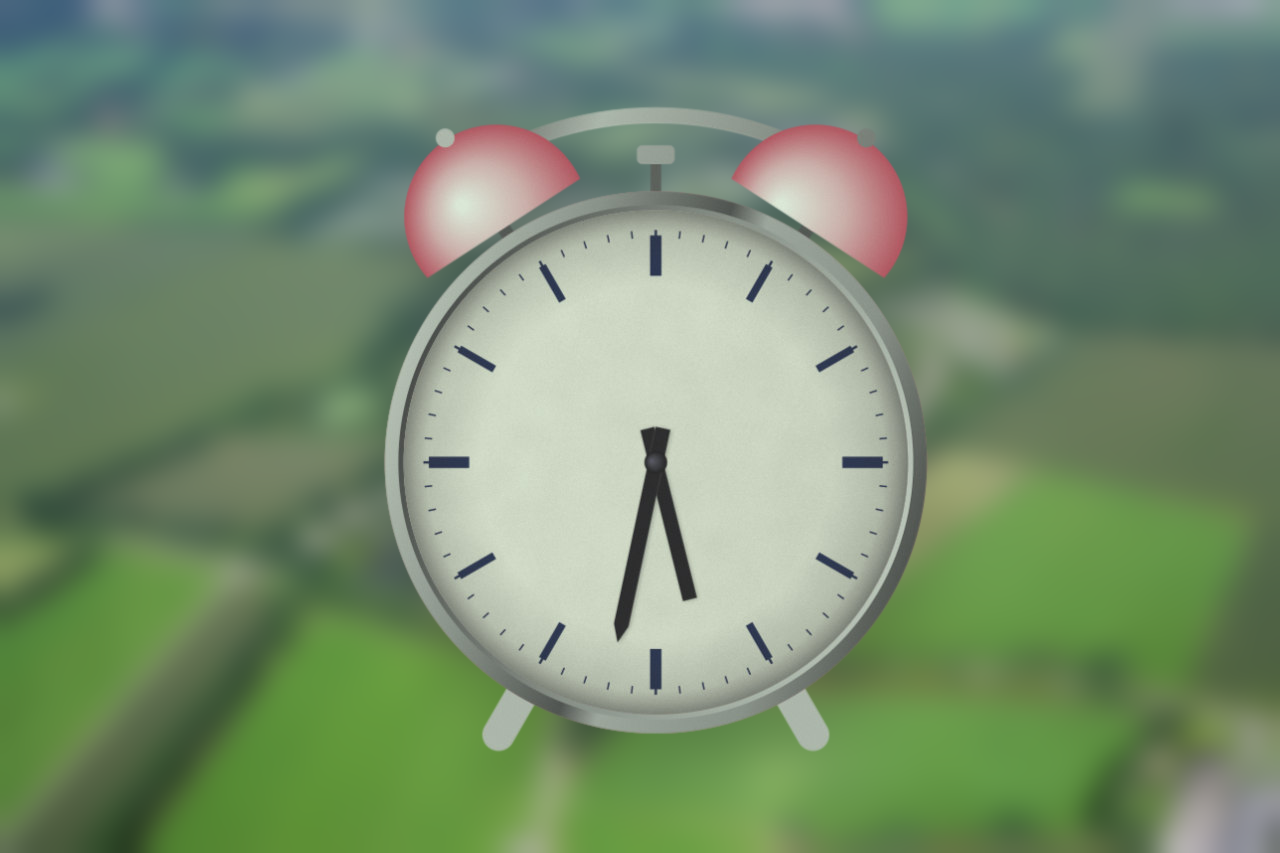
5:32
